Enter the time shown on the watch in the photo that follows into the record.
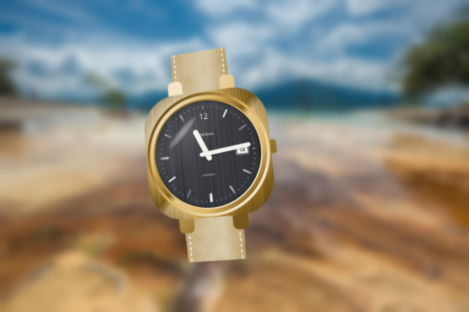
11:14
